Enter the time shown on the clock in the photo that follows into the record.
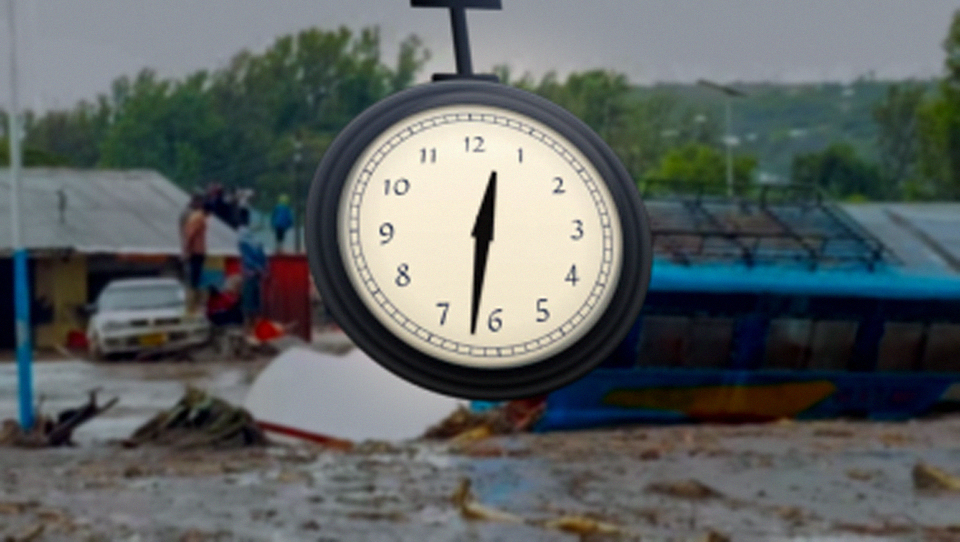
12:32
